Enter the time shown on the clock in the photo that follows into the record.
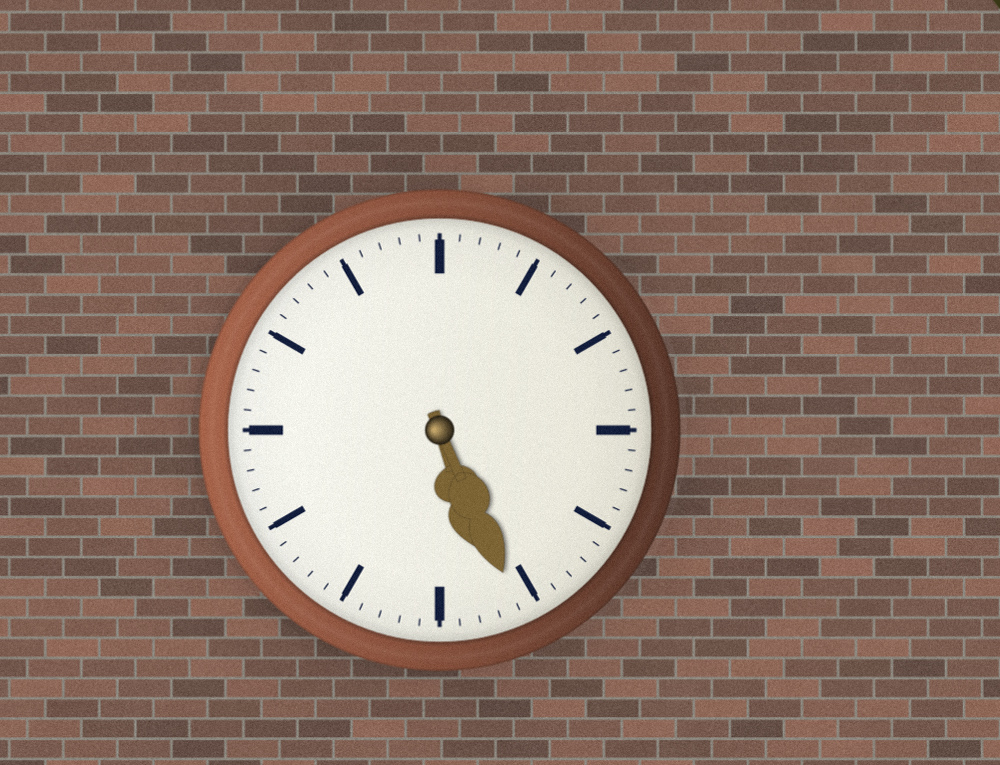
5:26
